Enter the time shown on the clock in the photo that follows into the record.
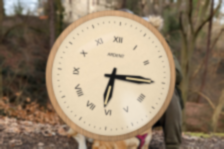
6:15
